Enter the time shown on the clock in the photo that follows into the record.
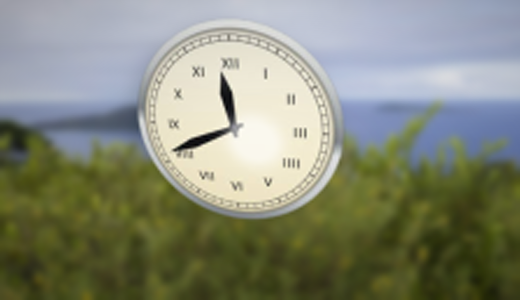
11:41
